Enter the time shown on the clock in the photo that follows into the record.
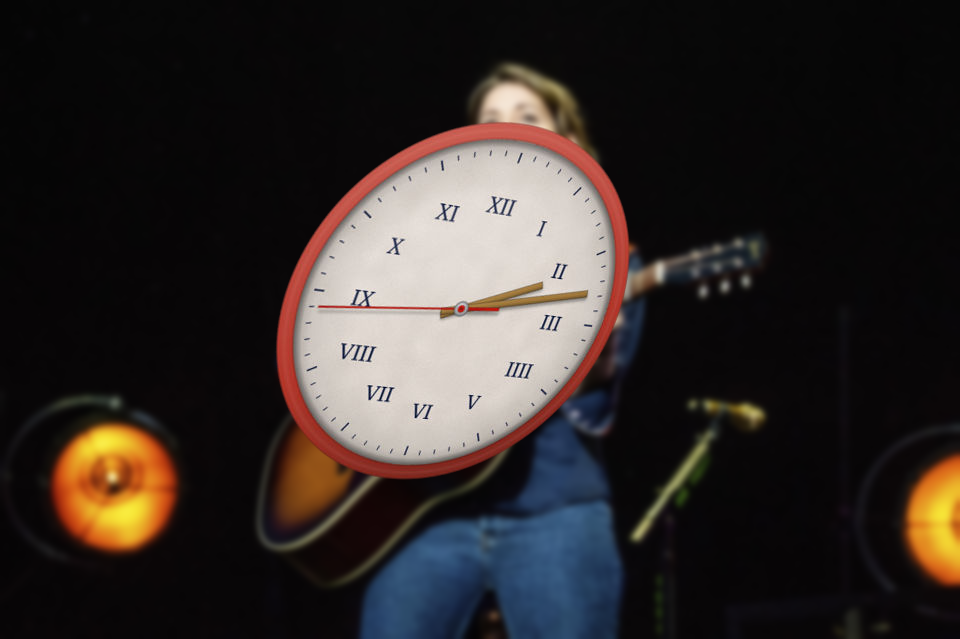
2:12:44
